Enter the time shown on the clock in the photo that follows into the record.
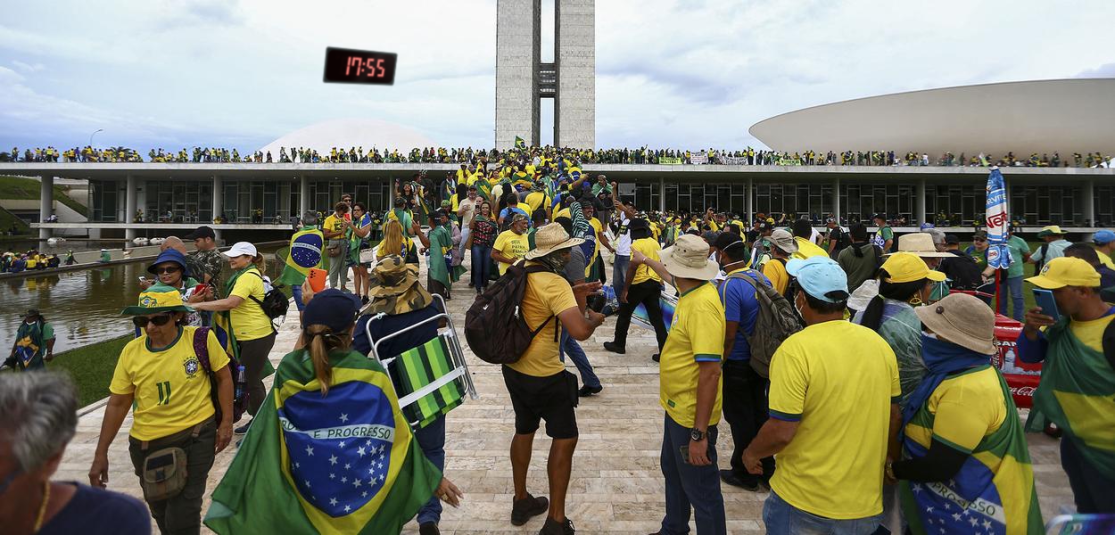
17:55
